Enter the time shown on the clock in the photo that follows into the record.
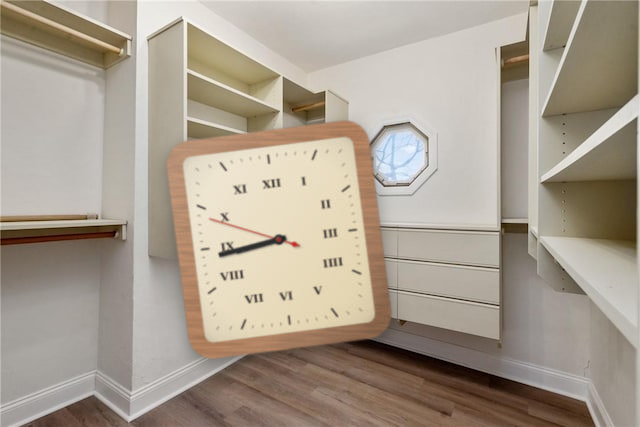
8:43:49
